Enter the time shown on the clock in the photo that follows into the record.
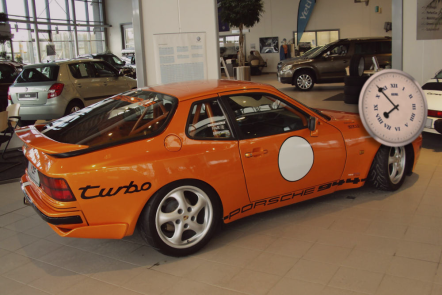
7:53
